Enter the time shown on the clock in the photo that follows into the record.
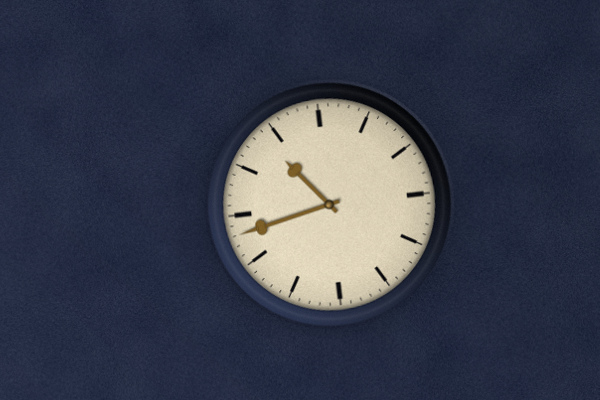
10:43
